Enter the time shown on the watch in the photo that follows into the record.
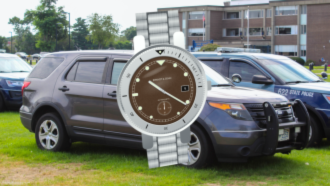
10:21
